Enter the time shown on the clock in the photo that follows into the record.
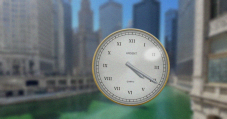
4:20
